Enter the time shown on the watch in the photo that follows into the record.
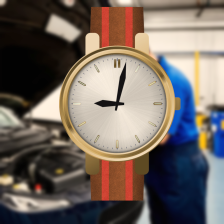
9:02
